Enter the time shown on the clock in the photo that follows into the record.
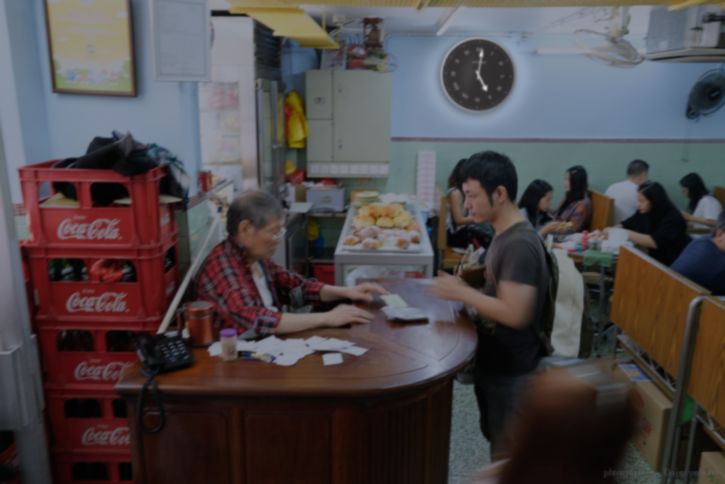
5:01
